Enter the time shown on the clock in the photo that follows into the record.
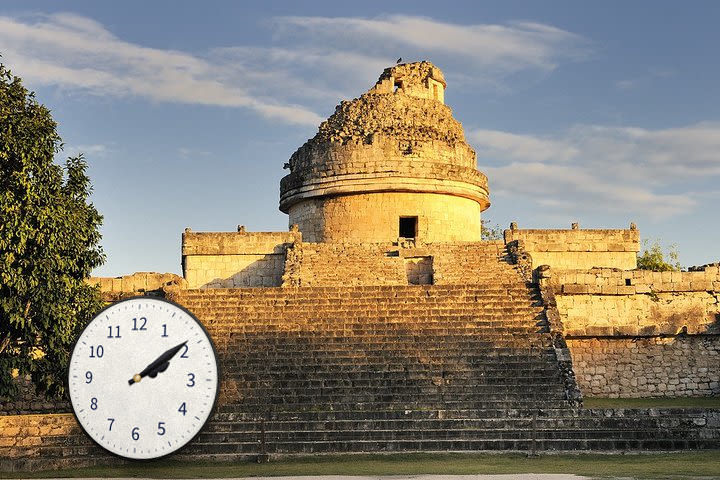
2:09
